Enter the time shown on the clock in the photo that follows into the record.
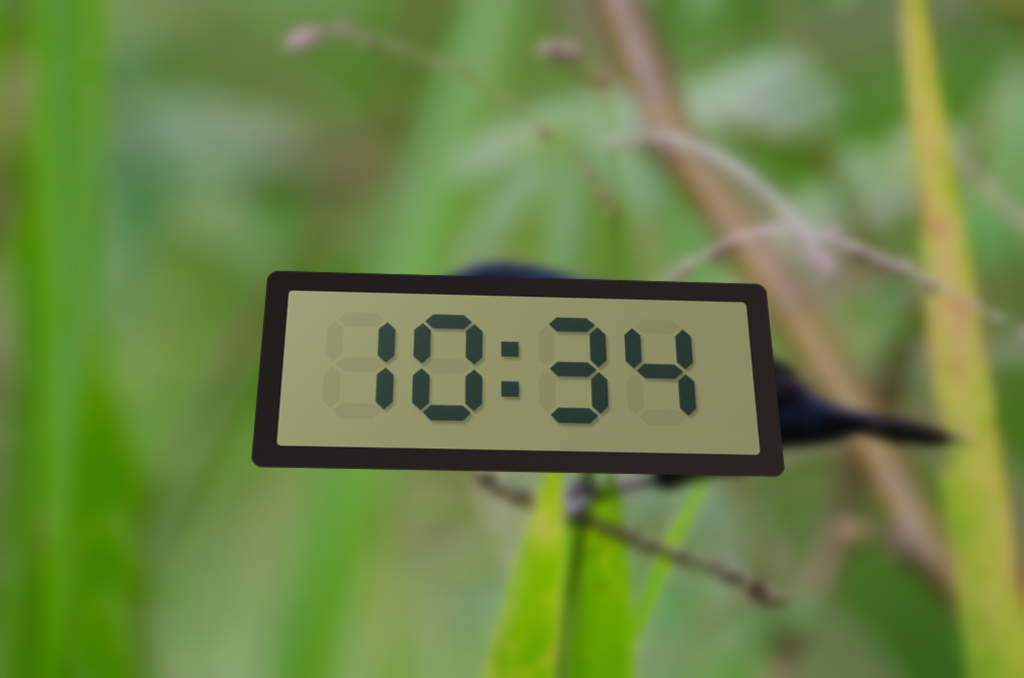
10:34
